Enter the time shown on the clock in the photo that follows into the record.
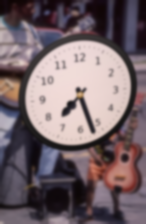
7:27
